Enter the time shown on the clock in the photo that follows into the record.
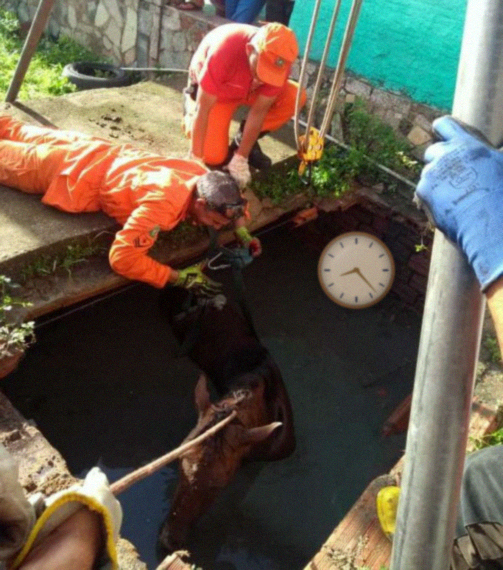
8:23
